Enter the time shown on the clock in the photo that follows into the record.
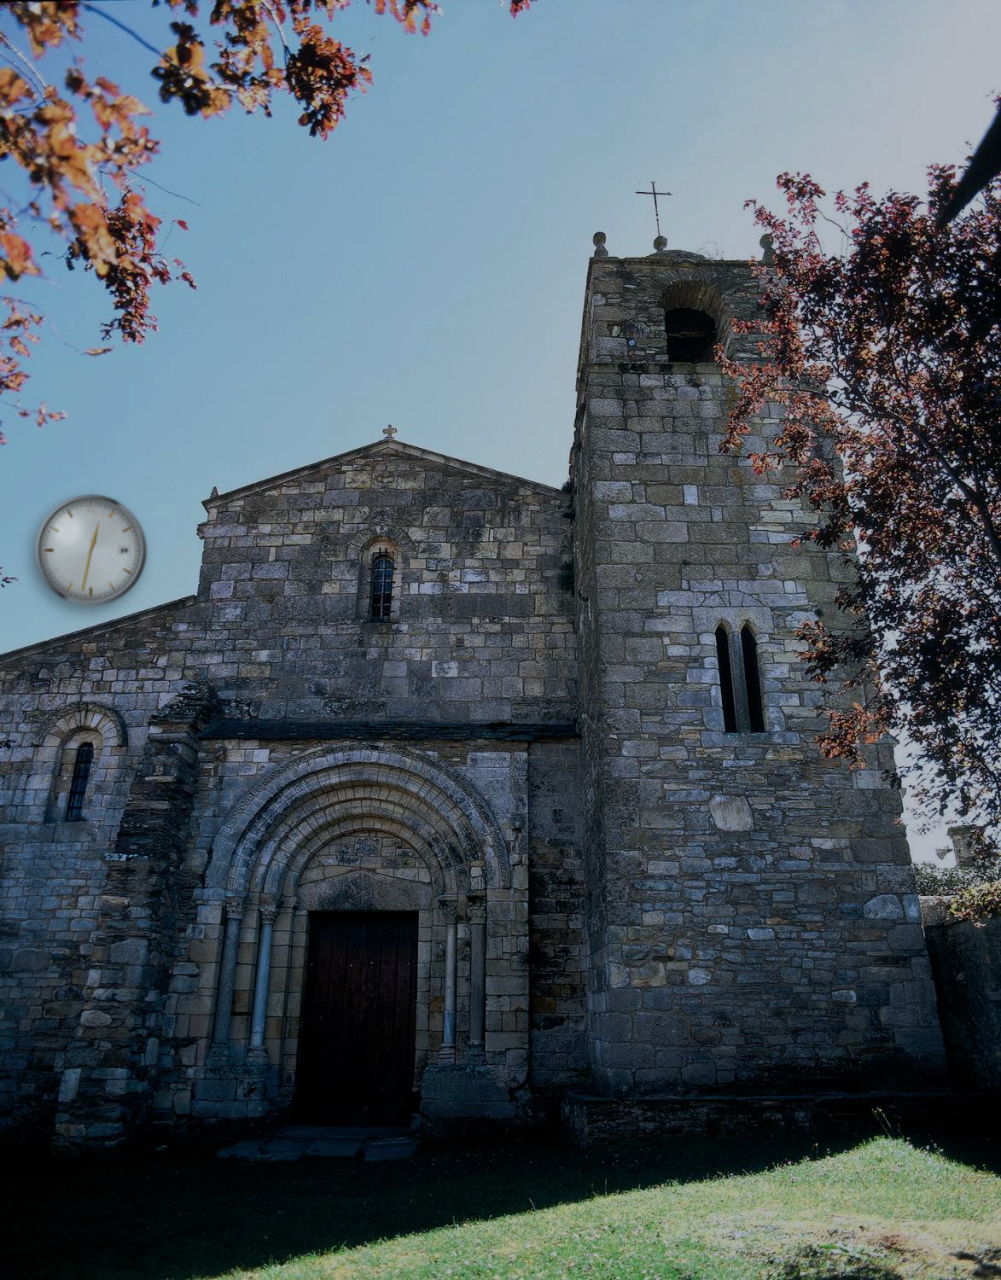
12:32
